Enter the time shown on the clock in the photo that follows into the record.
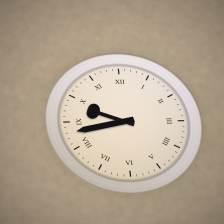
9:43
